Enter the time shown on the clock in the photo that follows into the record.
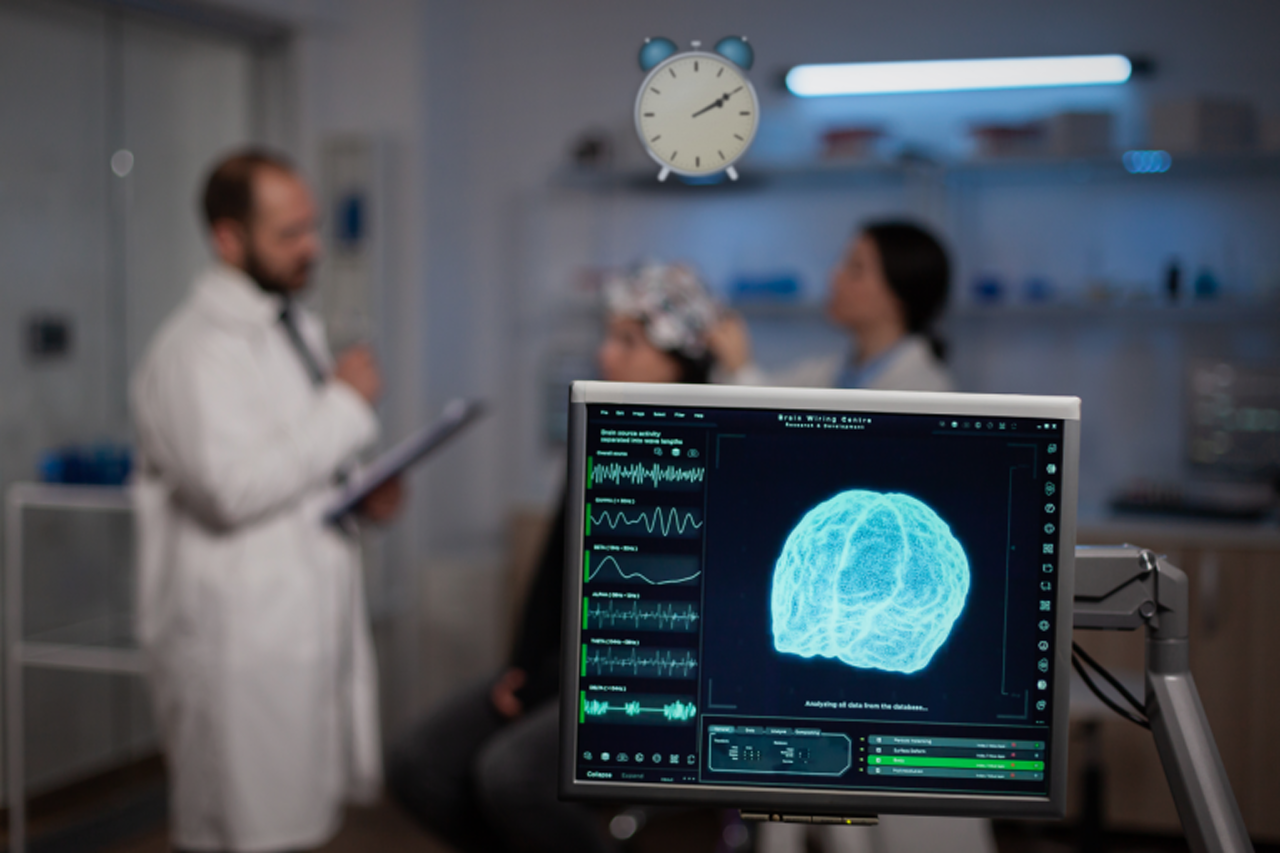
2:10
